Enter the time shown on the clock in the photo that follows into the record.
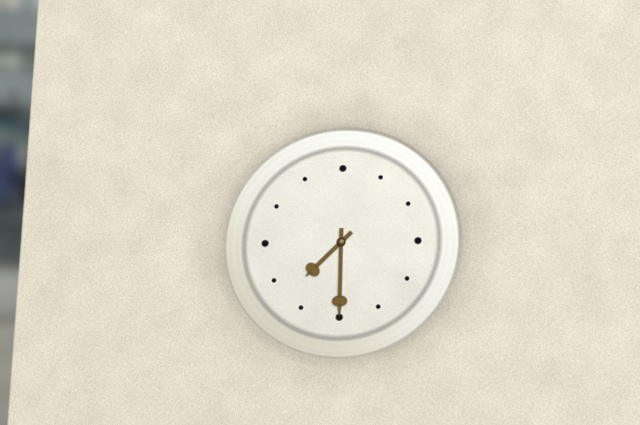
7:30
